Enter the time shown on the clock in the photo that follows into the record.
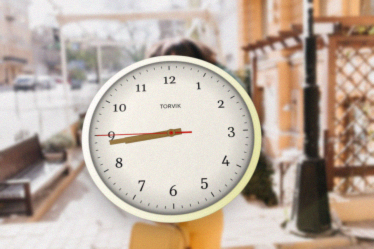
8:43:45
